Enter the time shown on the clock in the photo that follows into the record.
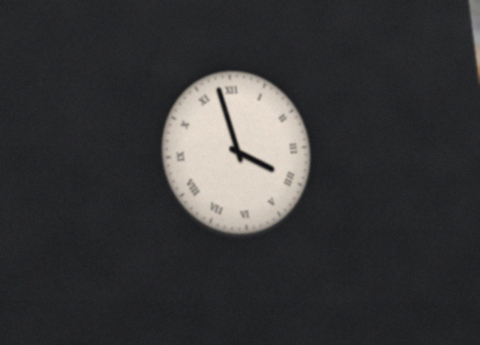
3:58
